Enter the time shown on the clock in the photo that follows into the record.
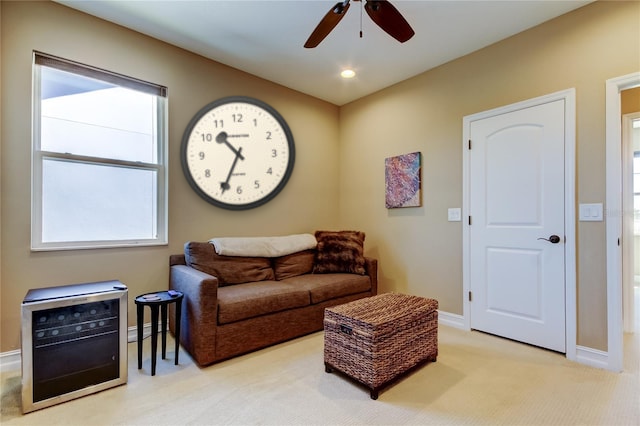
10:34
